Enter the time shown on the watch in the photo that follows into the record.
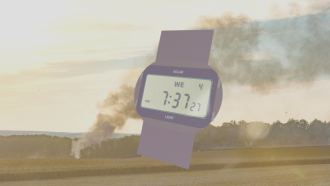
7:37:27
